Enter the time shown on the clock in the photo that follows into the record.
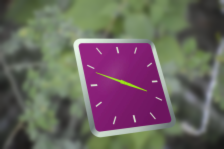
3:49
